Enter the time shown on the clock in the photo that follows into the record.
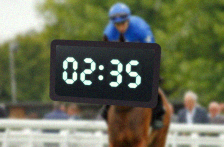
2:35
